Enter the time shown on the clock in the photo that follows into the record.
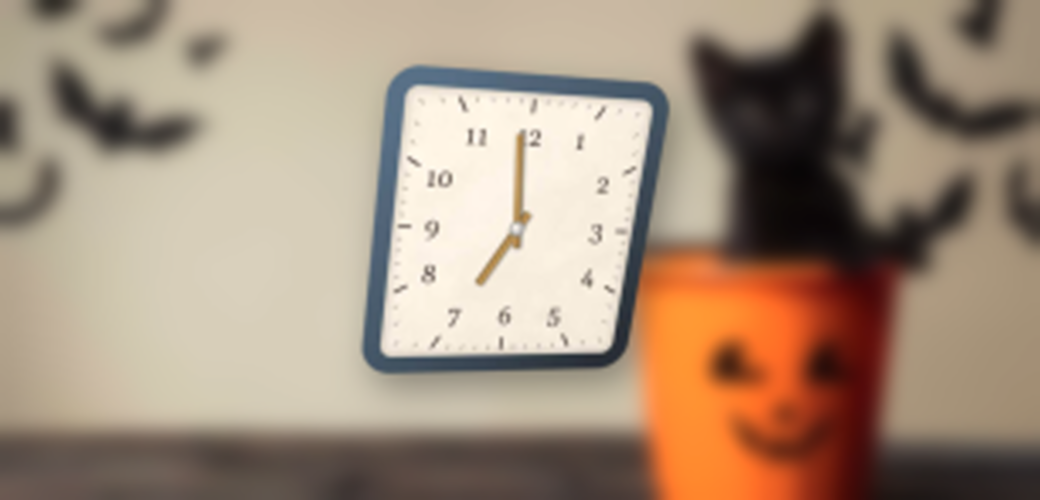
6:59
